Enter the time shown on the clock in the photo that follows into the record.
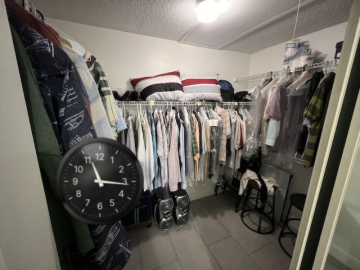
11:16
